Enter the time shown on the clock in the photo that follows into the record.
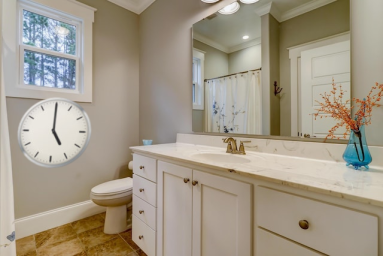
5:00
